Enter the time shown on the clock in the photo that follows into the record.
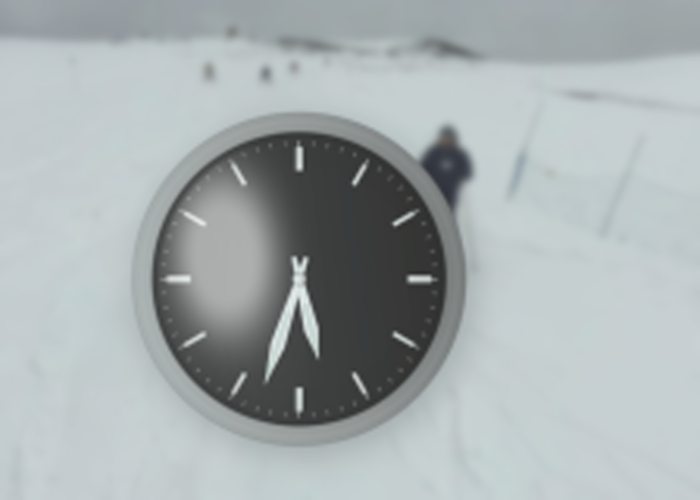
5:33
